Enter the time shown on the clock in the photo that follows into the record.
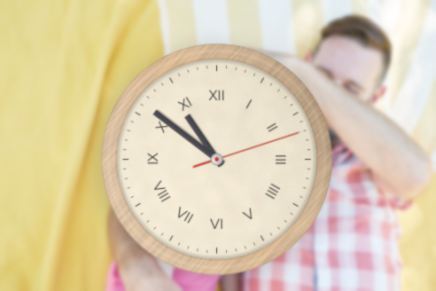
10:51:12
